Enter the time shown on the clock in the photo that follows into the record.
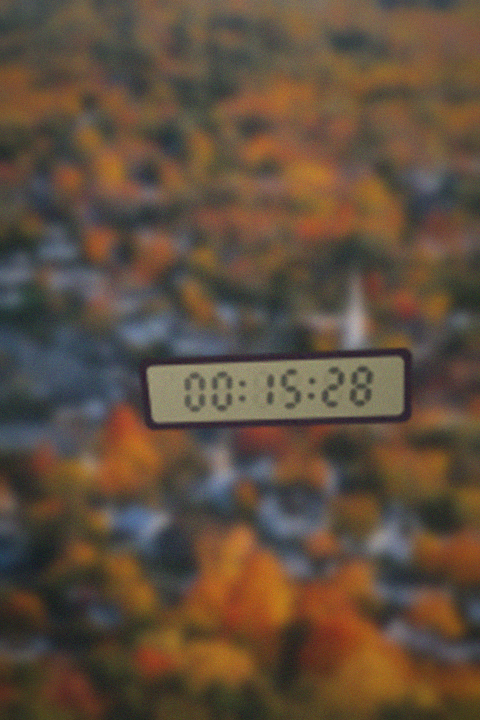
0:15:28
